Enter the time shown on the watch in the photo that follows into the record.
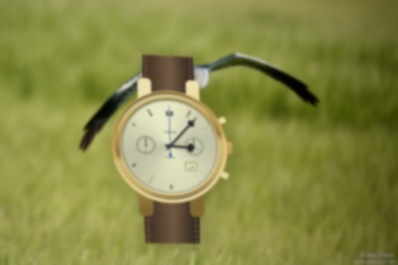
3:07
